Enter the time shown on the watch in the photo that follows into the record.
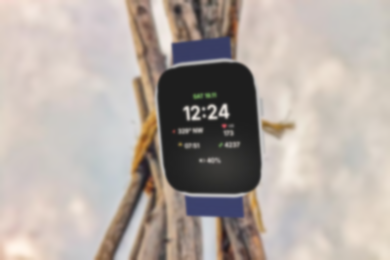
12:24
